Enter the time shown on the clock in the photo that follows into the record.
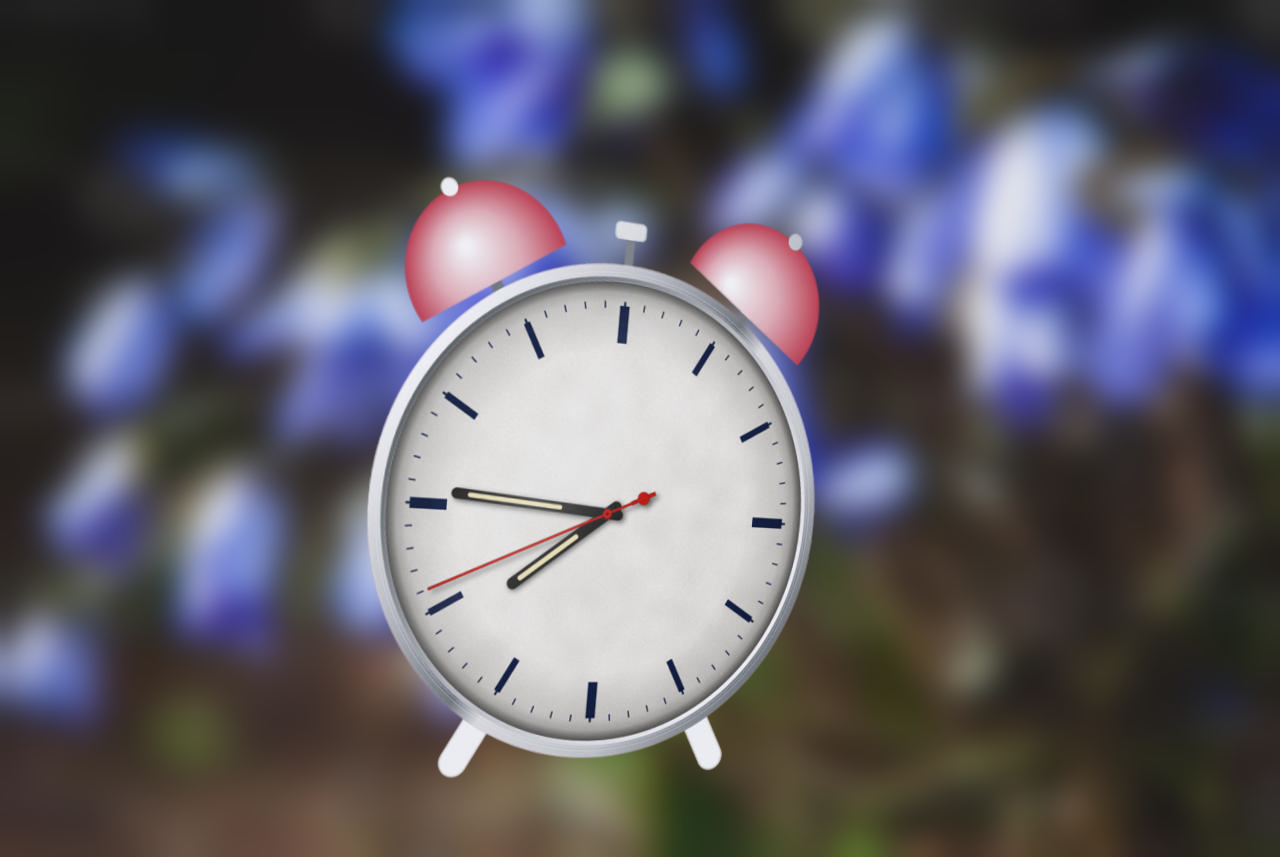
7:45:41
